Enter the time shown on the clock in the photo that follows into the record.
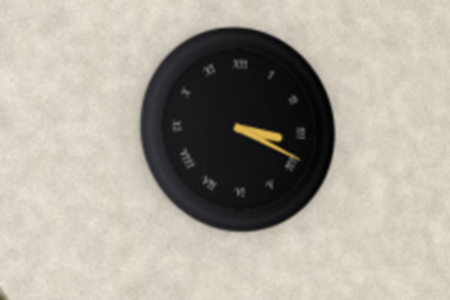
3:19
